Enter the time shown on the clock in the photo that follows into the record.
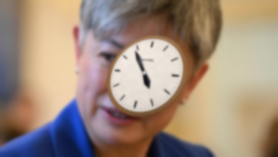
4:54
